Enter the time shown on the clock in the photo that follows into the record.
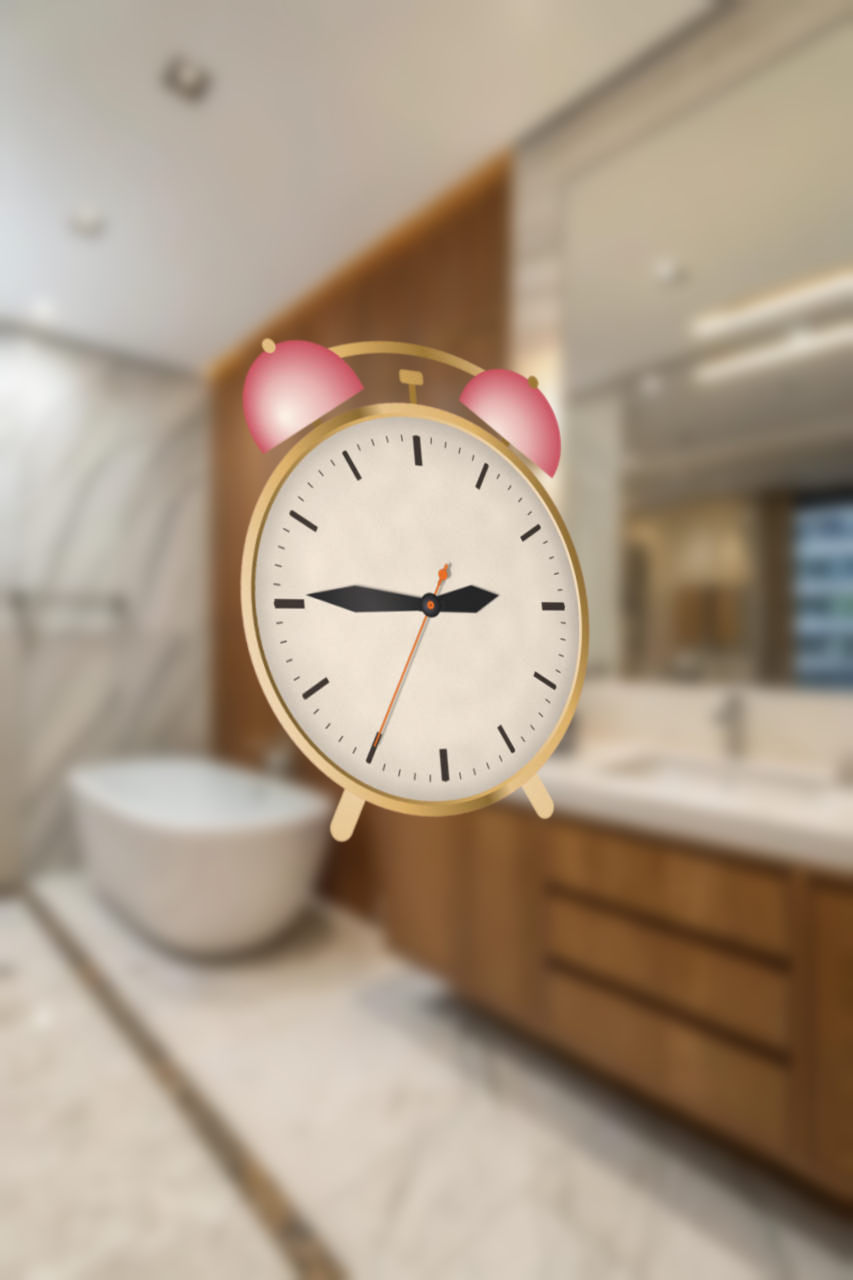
2:45:35
